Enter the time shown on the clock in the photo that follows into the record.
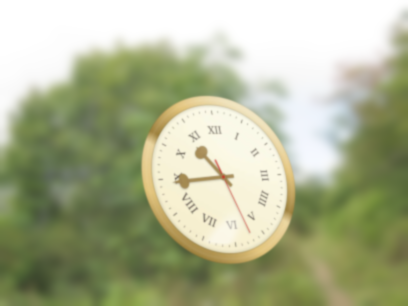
10:44:27
